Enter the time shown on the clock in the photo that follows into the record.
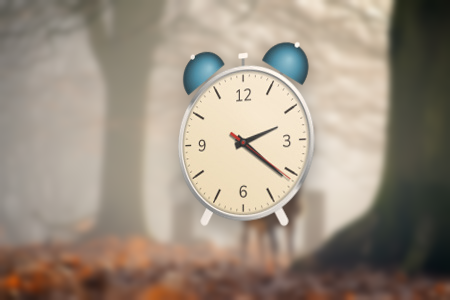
2:21:21
